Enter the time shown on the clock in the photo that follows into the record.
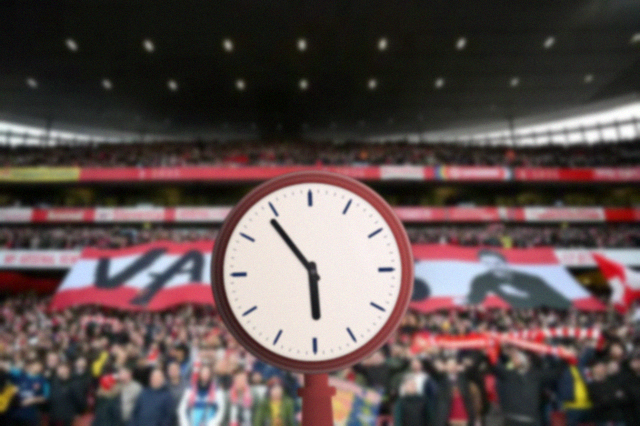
5:54
